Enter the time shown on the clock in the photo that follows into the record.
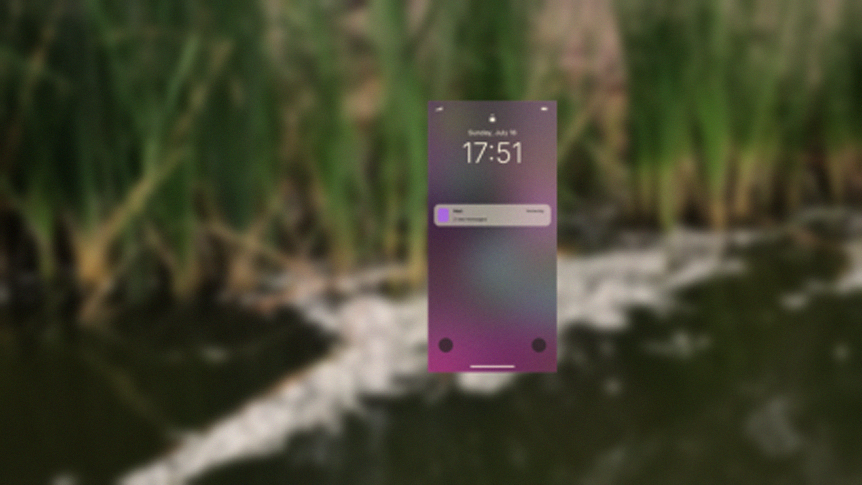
17:51
